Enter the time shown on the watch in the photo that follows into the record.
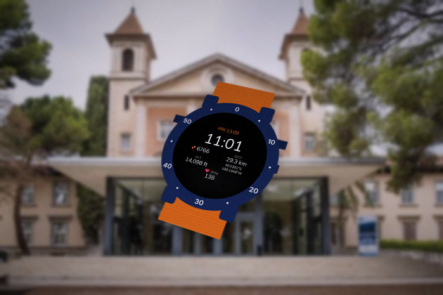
11:01
